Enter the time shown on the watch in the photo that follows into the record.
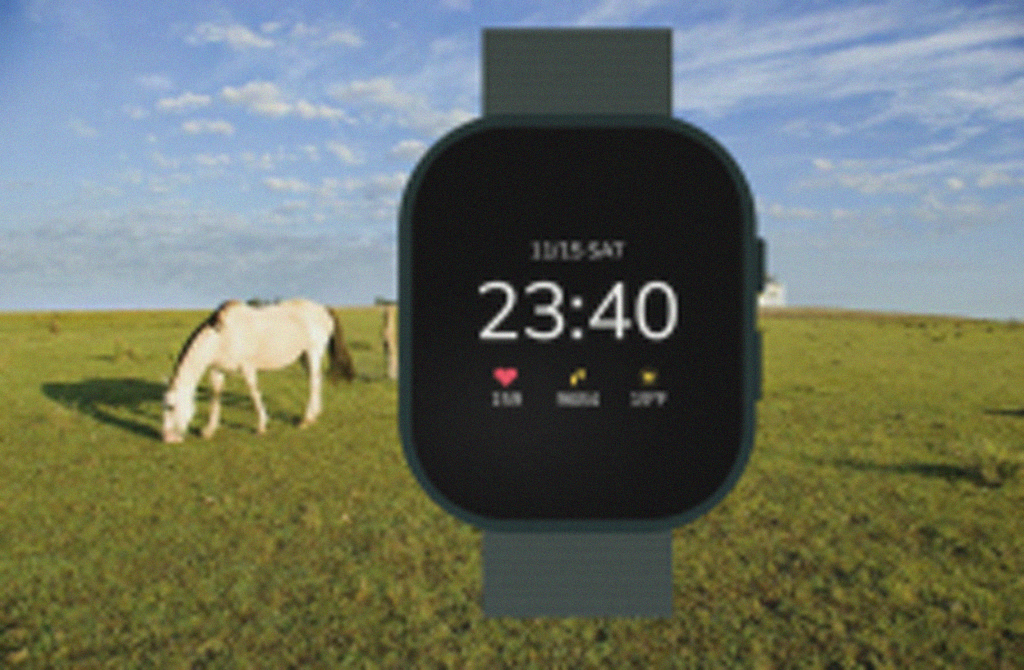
23:40
